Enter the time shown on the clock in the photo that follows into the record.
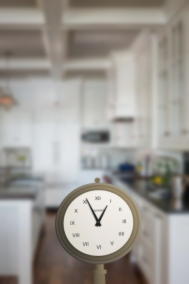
12:56
